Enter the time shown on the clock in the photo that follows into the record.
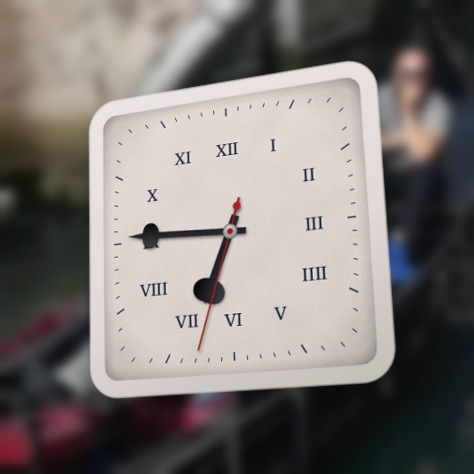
6:45:33
